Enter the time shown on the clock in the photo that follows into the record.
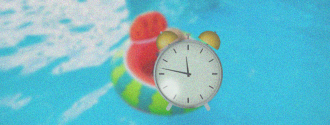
11:47
